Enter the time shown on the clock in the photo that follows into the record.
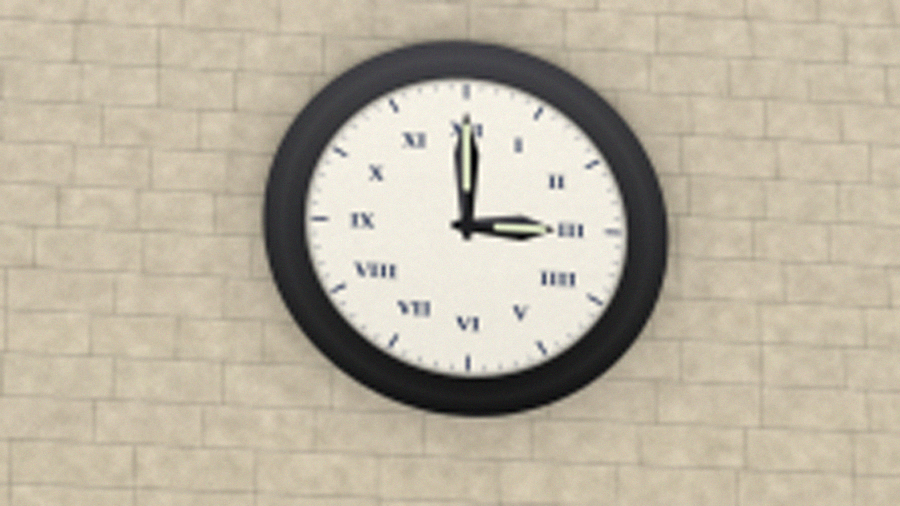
3:00
